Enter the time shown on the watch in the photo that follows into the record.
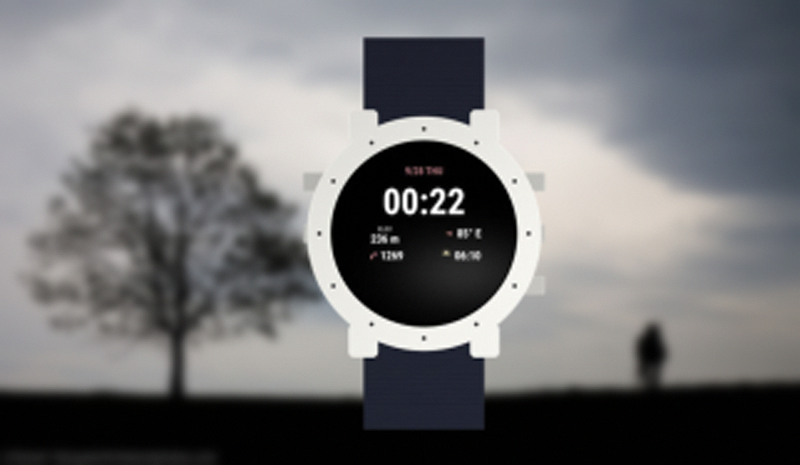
0:22
